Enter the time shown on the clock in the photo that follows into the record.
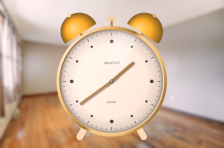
1:39
